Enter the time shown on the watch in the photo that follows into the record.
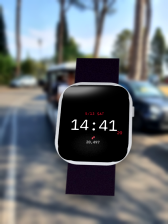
14:41
